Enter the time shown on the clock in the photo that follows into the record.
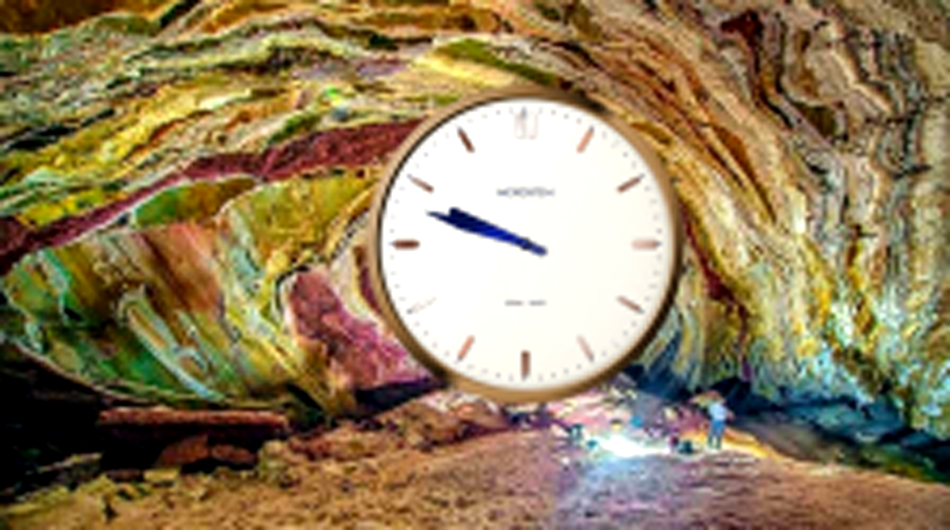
9:48
